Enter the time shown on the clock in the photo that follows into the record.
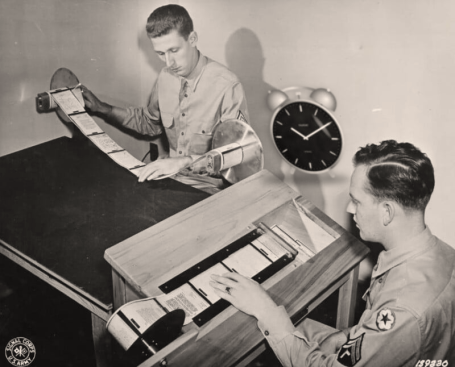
10:10
